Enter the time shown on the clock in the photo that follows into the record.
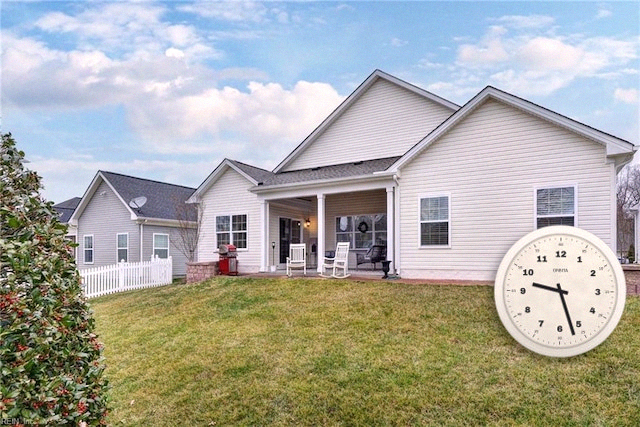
9:27
